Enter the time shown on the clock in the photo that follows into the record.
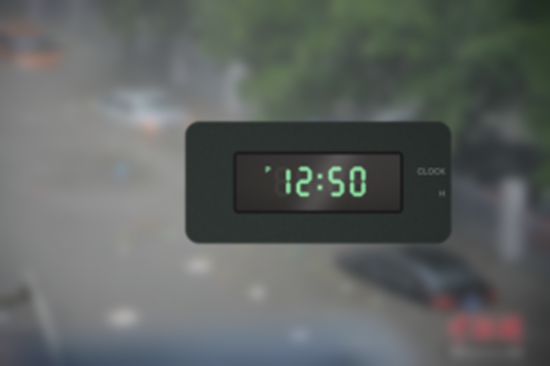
12:50
